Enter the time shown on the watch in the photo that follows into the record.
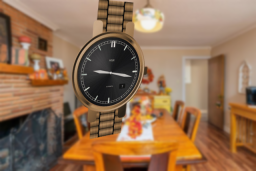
9:17
